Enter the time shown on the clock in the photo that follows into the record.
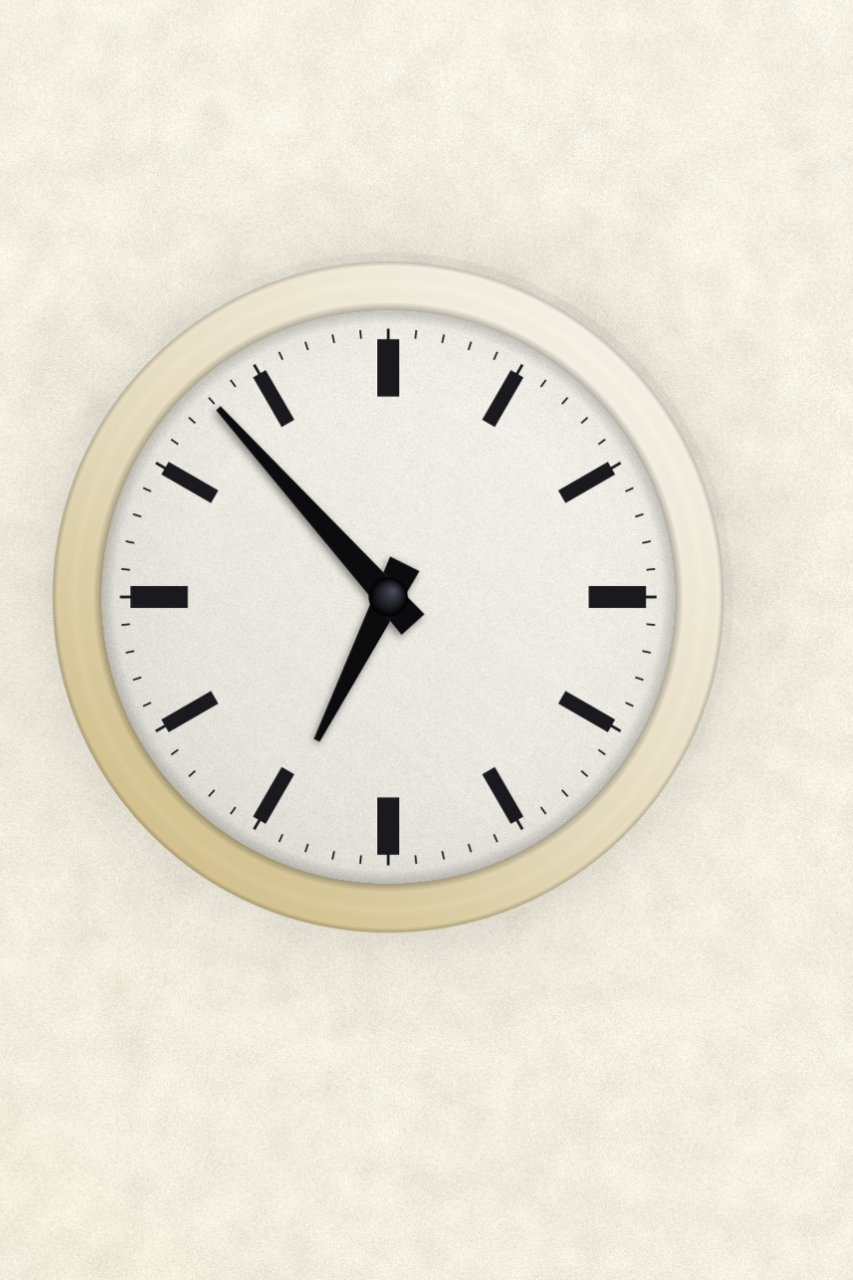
6:53
